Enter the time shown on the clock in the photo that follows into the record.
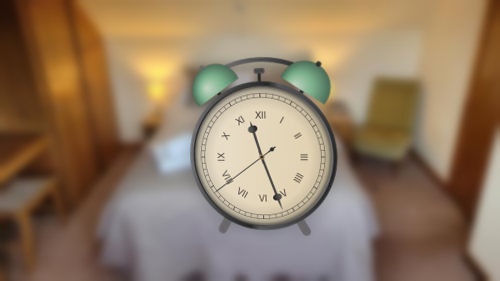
11:26:39
